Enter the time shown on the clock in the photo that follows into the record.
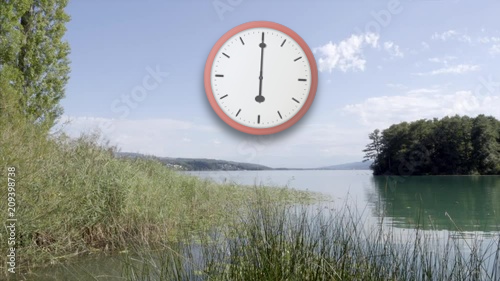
6:00
